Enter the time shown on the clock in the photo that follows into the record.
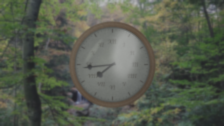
7:44
